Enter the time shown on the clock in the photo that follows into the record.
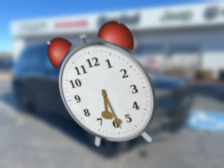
6:29
